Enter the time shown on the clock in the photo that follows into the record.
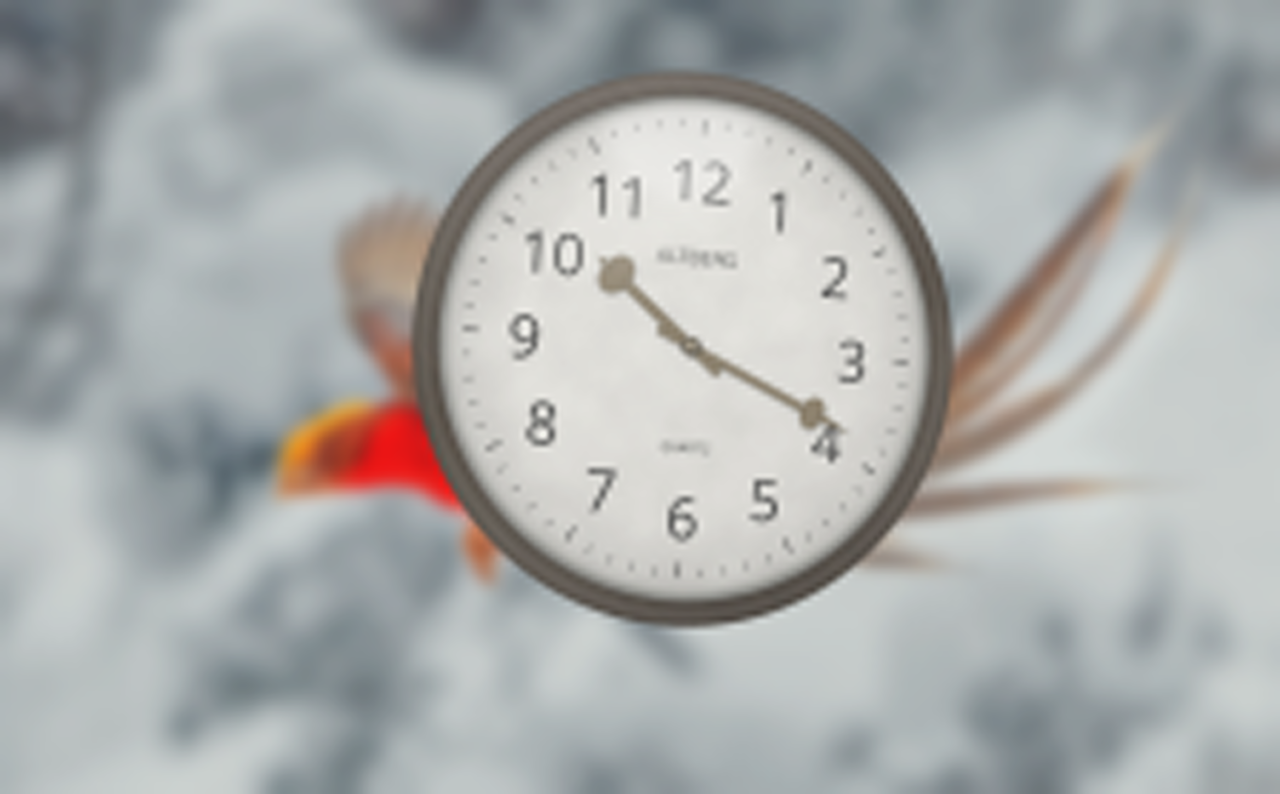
10:19
